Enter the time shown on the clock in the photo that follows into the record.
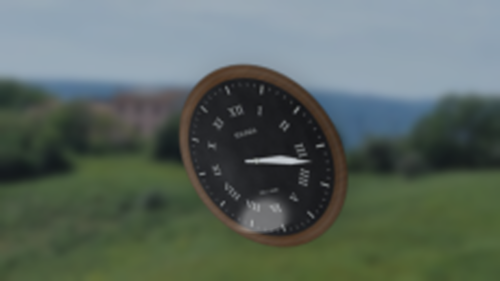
3:17
